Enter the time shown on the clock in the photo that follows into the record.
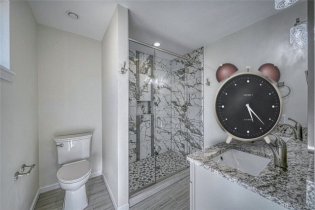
5:23
